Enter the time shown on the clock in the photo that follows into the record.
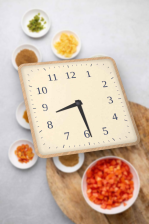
8:29
